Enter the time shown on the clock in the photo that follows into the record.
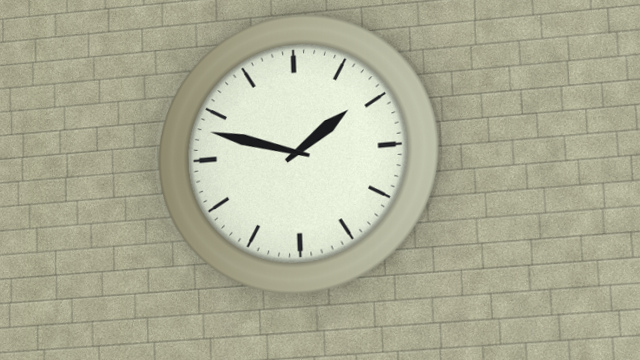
1:48
